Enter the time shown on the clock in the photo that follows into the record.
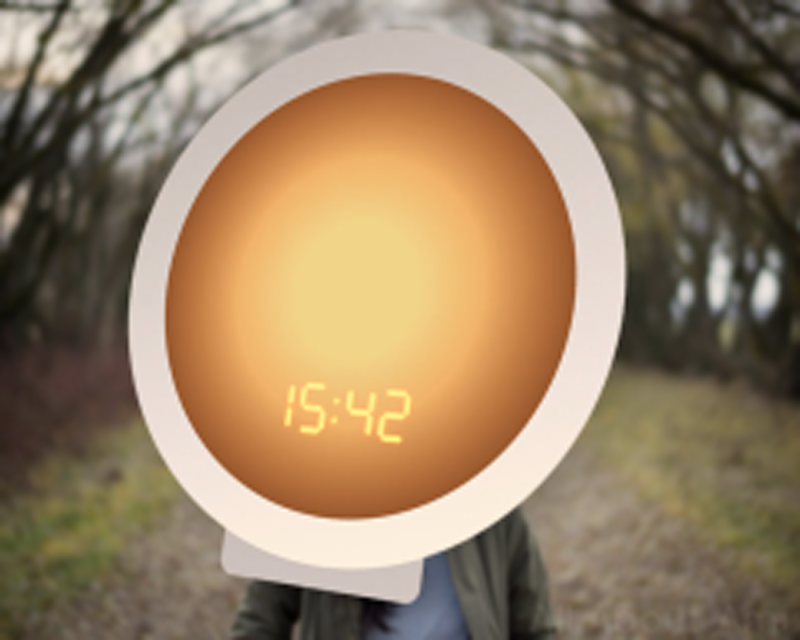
15:42
